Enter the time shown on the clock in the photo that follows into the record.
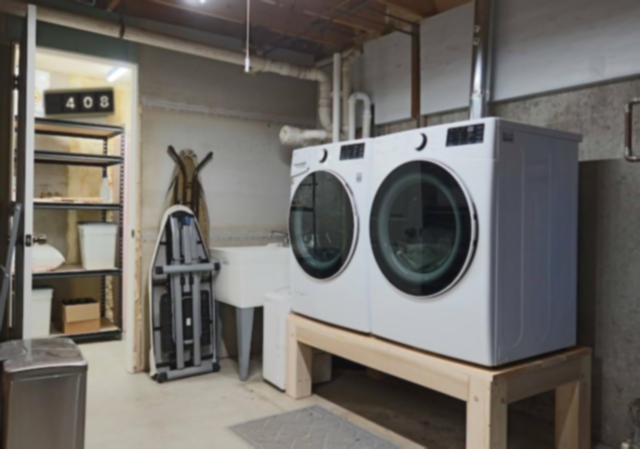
4:08
